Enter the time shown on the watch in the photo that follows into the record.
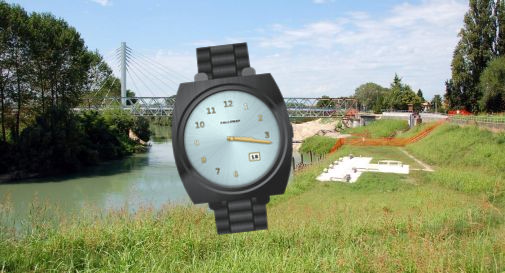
3:17
